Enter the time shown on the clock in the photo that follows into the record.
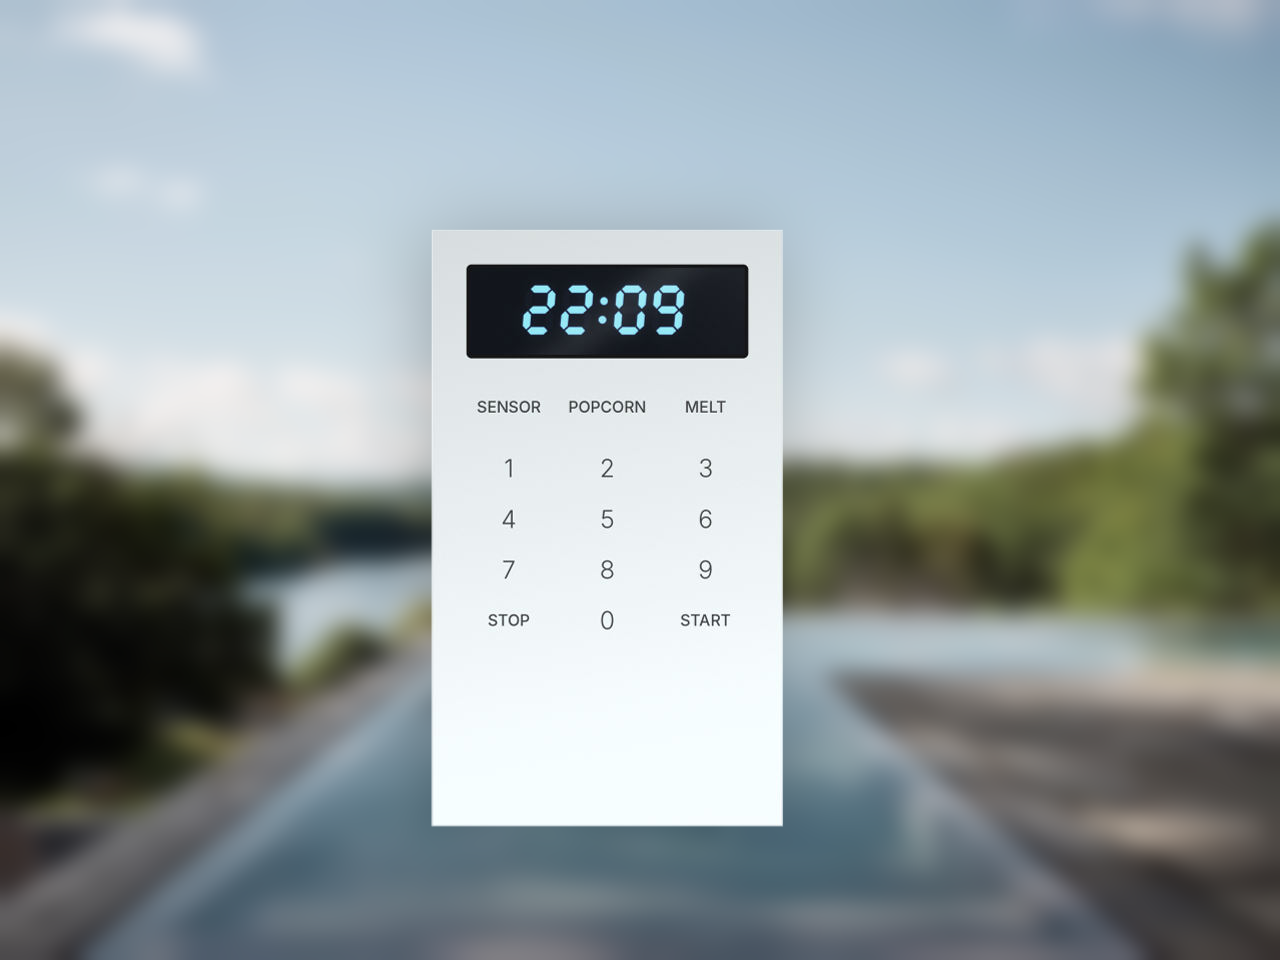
22:09
